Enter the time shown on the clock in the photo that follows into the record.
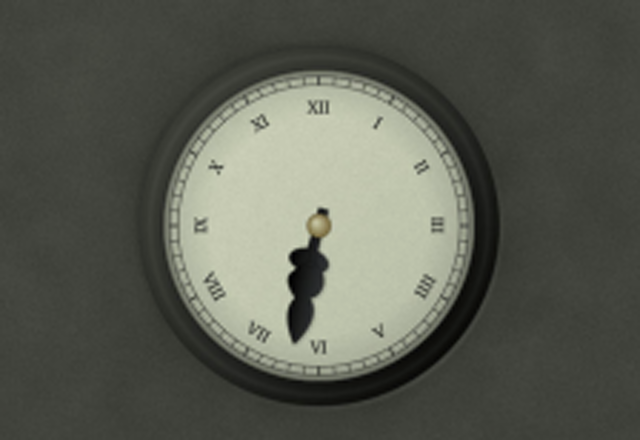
6:32
